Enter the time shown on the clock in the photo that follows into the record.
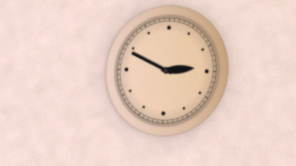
2:49
